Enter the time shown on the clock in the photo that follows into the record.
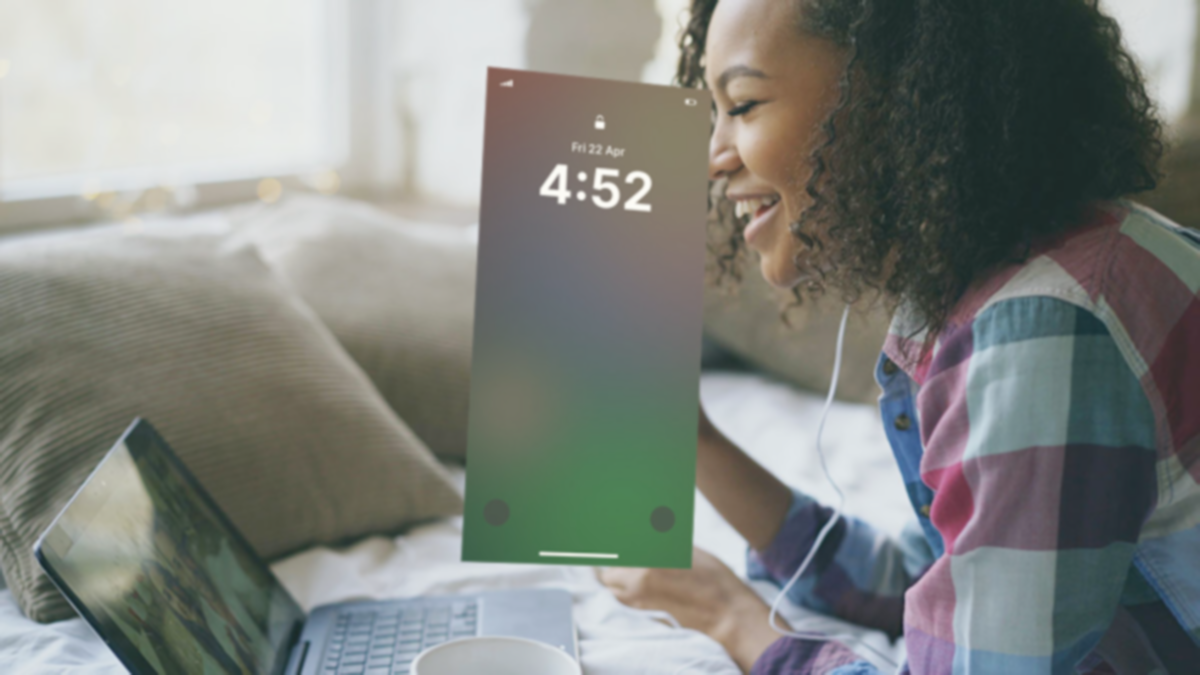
4:52
